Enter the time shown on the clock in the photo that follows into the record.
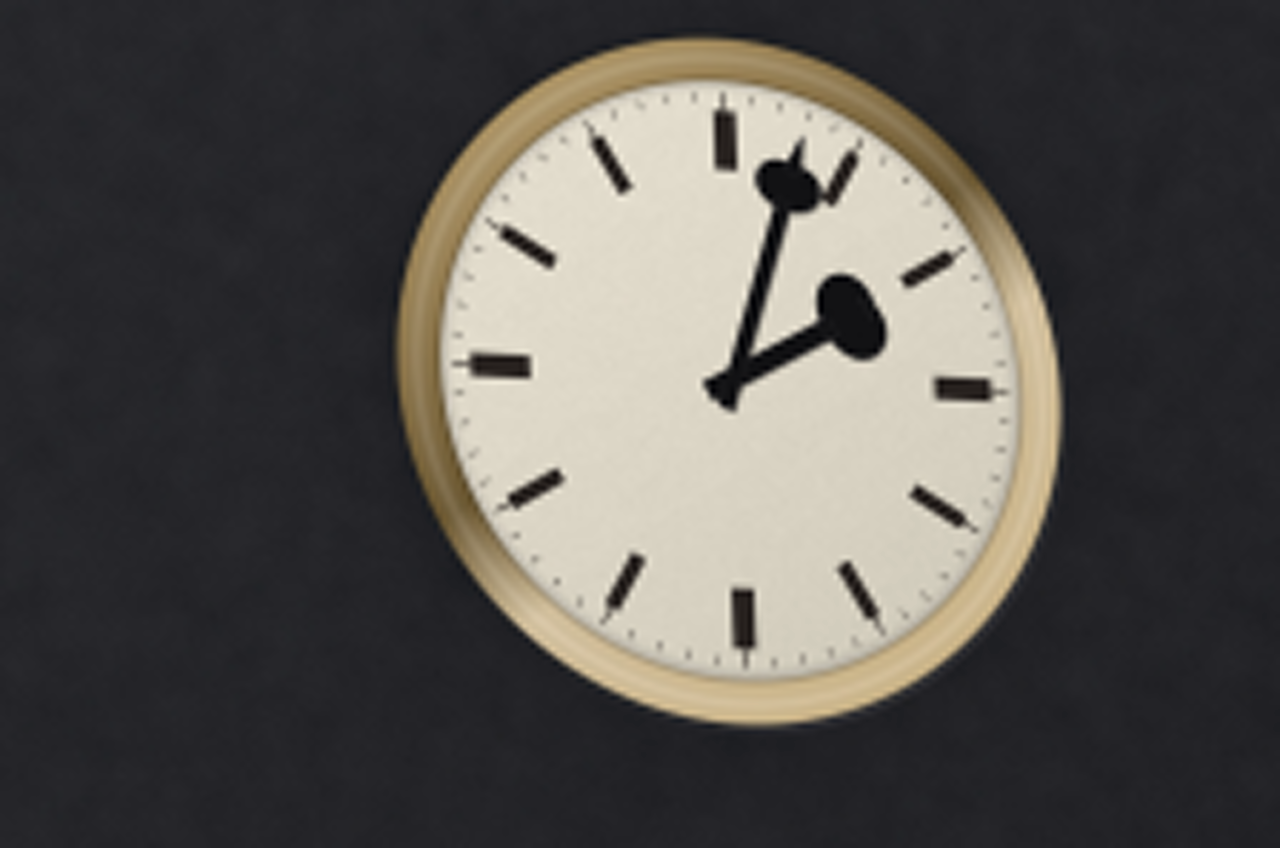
2:03
